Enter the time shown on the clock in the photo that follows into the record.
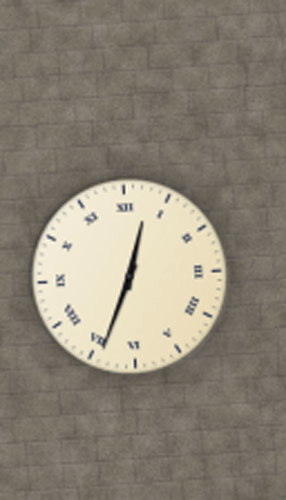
12:34
